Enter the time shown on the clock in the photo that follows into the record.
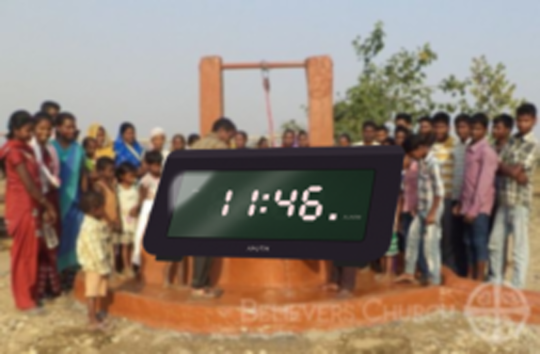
11:46
